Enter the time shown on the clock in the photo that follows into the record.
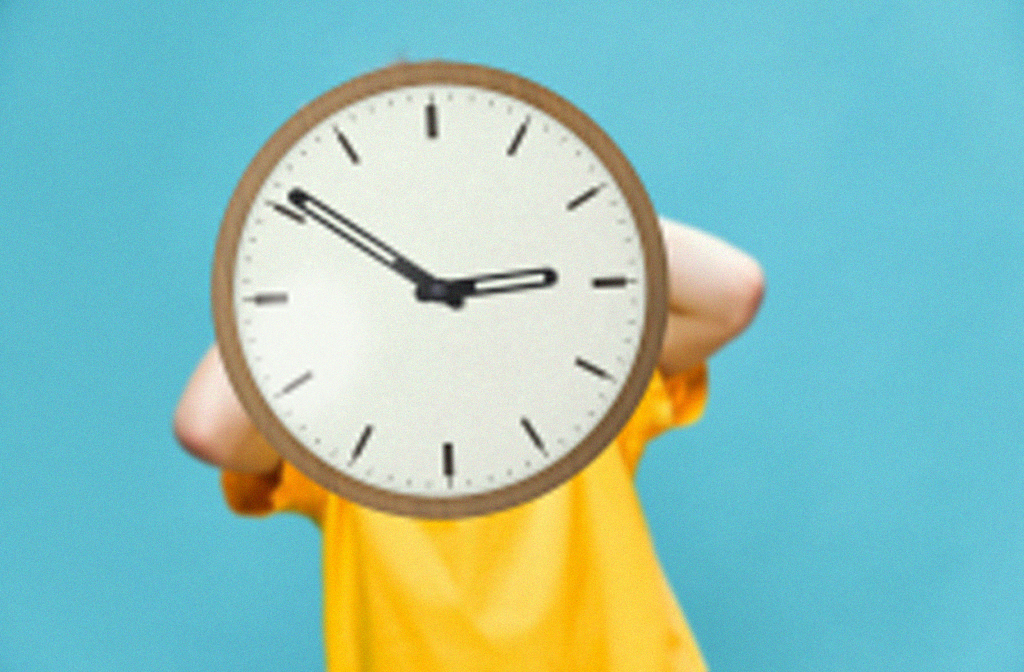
2:51
